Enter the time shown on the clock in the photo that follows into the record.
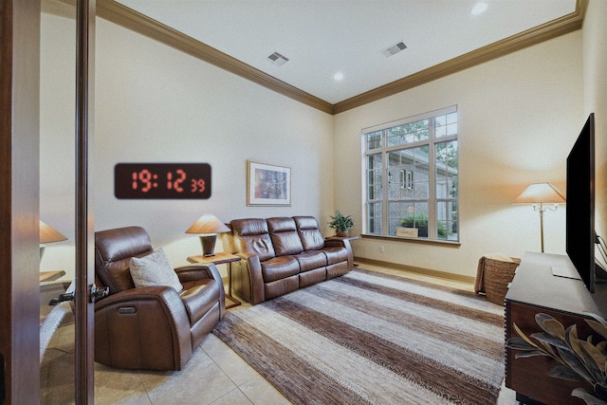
19:12:39
